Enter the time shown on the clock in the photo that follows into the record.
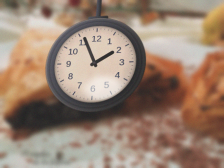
1:56
